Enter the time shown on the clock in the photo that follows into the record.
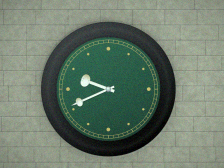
9:41
